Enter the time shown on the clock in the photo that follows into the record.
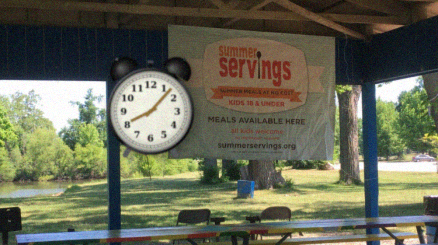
8:07
